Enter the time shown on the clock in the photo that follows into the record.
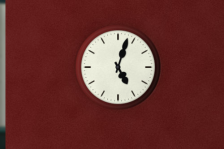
5:03
